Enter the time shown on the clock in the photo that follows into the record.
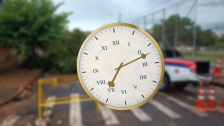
7:12
